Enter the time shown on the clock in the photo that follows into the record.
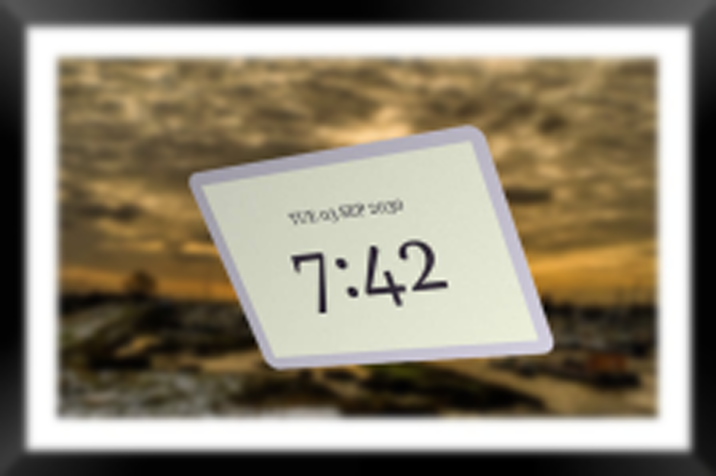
7:42
